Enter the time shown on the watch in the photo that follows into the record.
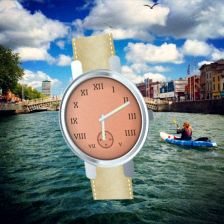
6:11
